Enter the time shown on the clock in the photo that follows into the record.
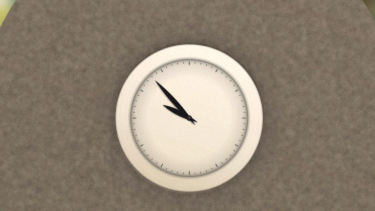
9:53
